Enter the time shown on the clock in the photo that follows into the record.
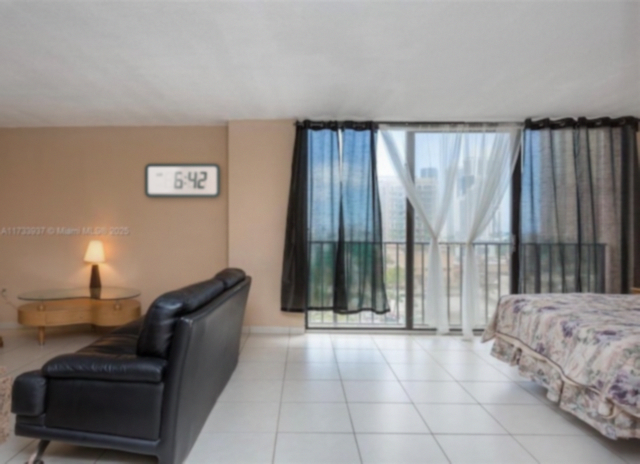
6:42
